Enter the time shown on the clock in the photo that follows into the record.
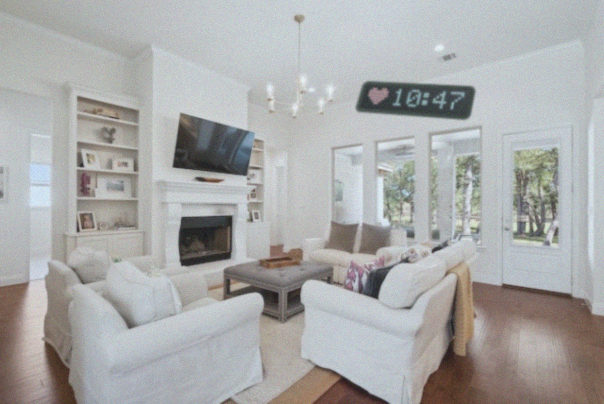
10:47
